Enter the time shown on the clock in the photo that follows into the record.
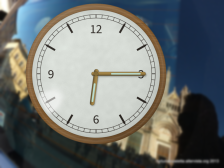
6:15
